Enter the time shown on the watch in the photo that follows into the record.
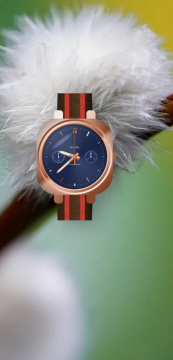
9:38
